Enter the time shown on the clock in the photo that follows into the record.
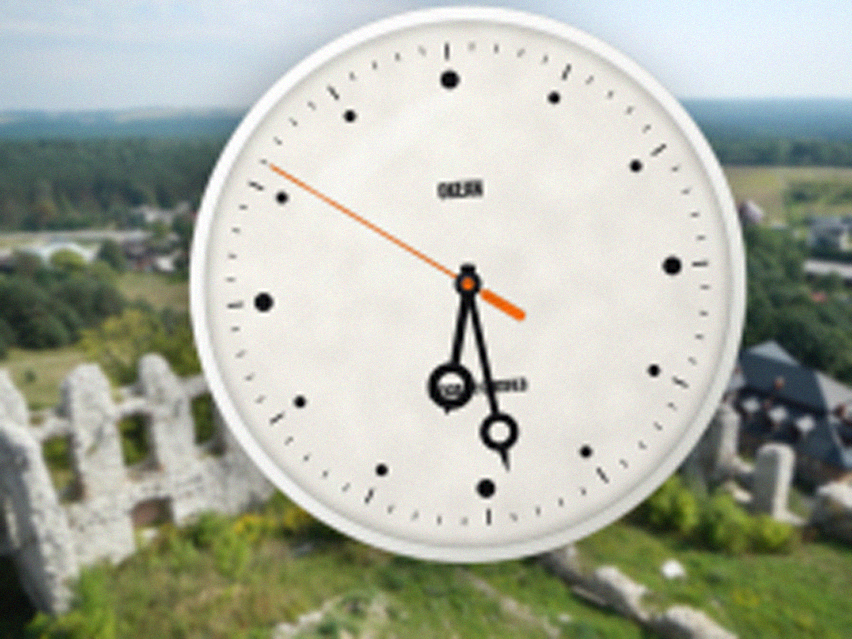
6:28:51
